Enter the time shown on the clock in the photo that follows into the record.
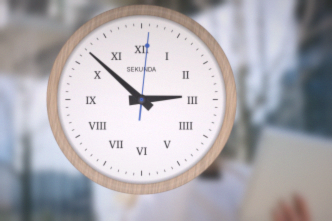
2:52:01
